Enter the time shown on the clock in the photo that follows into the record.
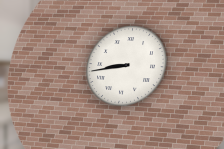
8:43
